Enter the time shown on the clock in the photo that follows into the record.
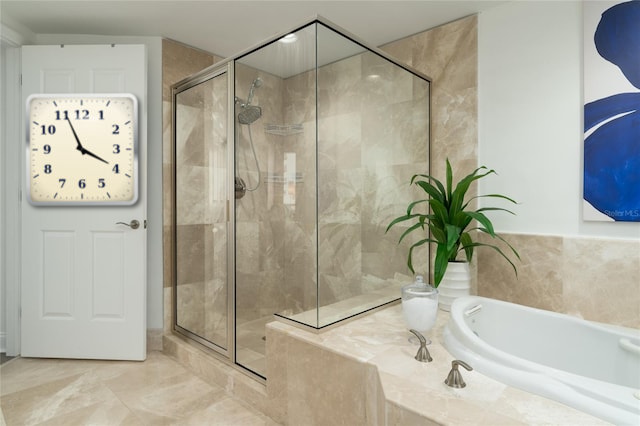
3:56
